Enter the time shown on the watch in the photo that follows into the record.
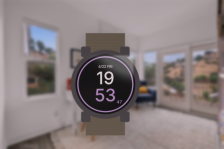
19:53
